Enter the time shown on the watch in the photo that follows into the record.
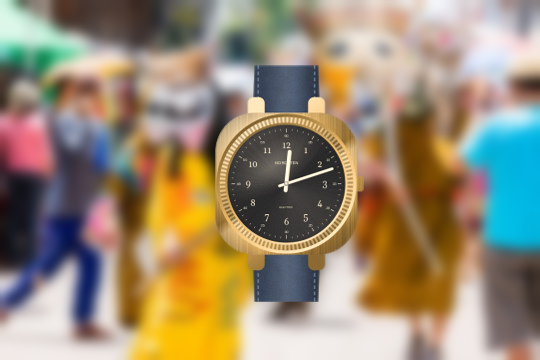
12:12
